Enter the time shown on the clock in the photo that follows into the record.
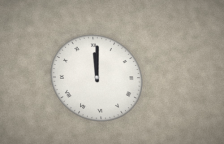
12:01
